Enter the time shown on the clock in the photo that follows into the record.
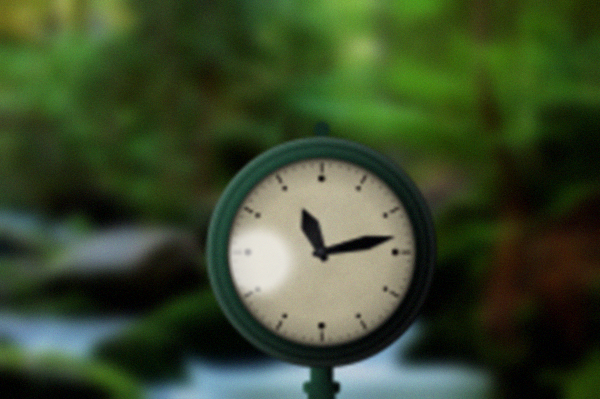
11:13
